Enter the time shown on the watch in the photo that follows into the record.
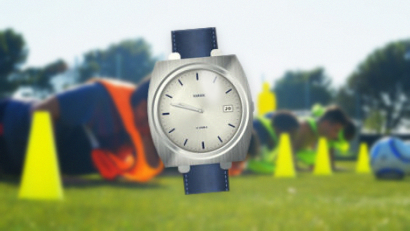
9:48
